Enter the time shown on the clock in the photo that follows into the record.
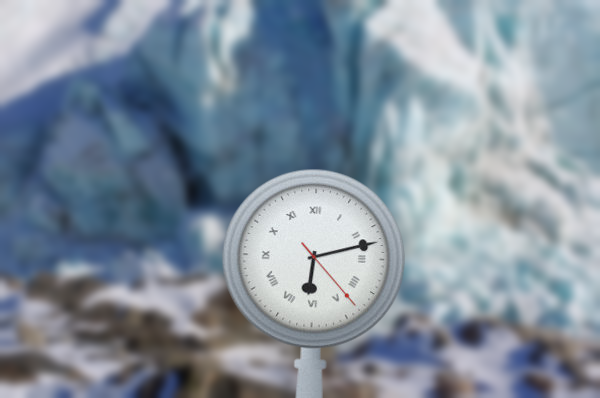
6:12:23
